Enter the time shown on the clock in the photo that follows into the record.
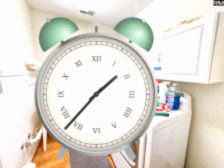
1:37
